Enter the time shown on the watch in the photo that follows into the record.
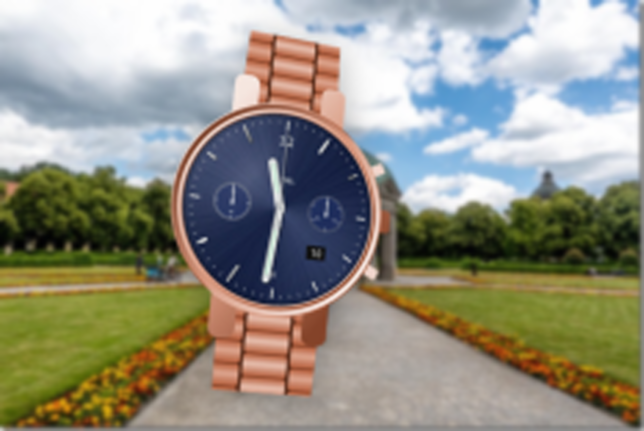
11:31
